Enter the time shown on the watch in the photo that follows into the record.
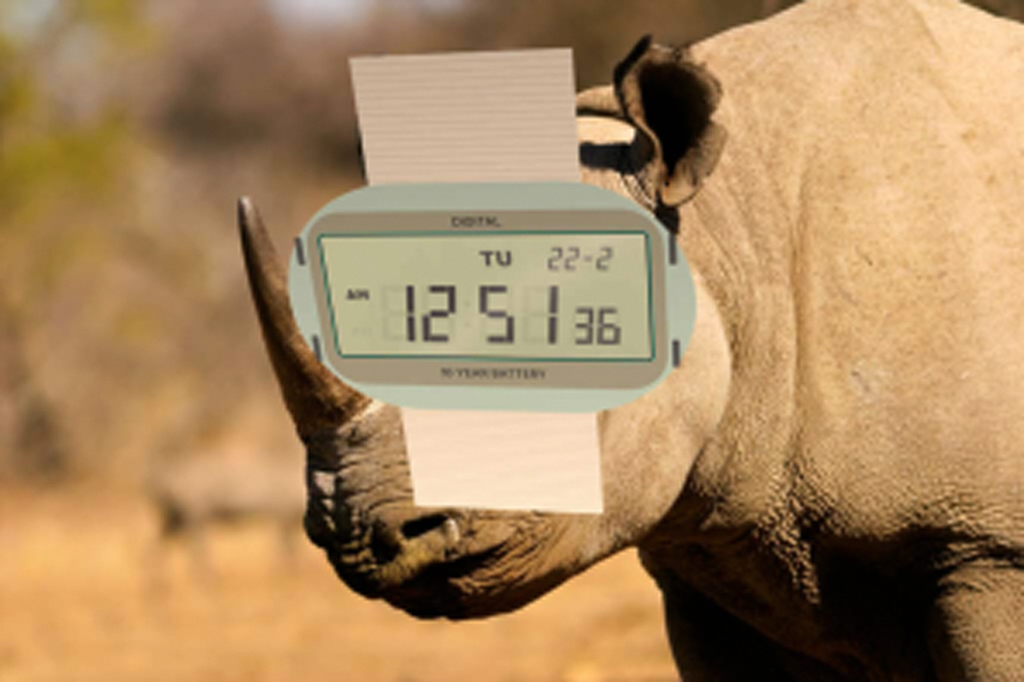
12:51:36
